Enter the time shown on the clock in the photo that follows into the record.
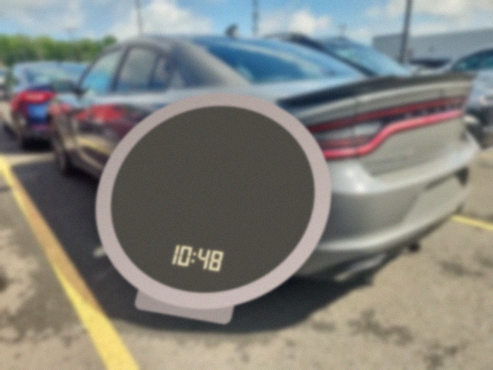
10:48
